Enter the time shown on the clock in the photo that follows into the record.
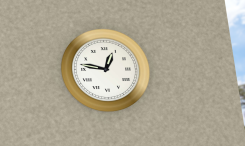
12:47
